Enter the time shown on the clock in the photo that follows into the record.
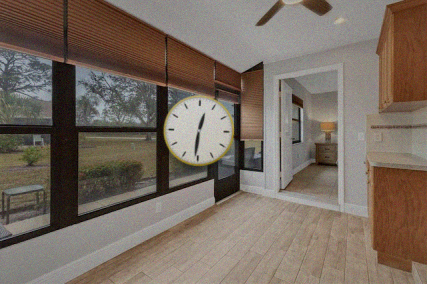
12:31
